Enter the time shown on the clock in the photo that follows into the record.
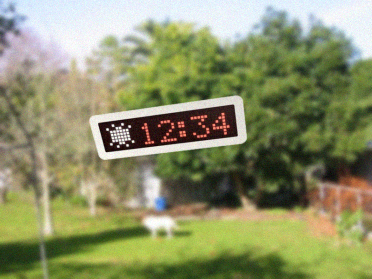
12:34
